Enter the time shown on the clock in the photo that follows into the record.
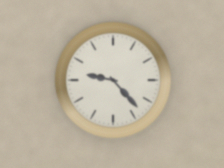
9:23
